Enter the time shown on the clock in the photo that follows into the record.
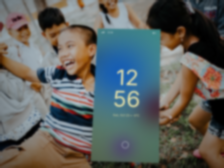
12:56
